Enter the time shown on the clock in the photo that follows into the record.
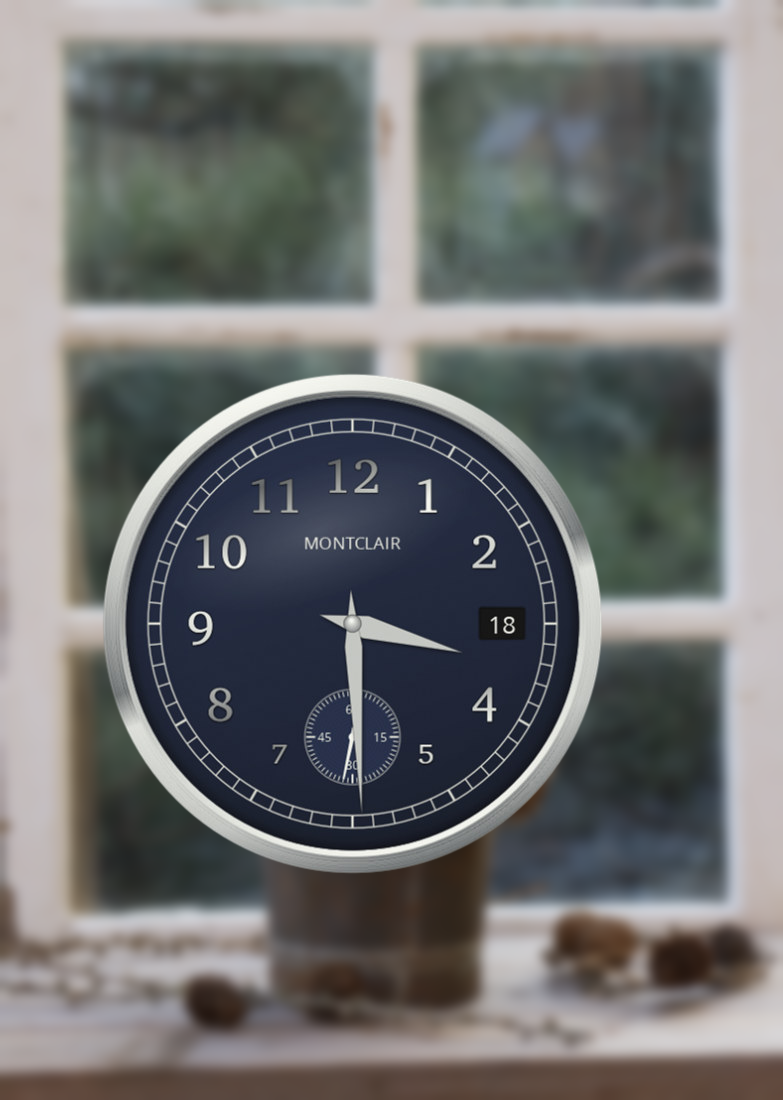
3:29:32
